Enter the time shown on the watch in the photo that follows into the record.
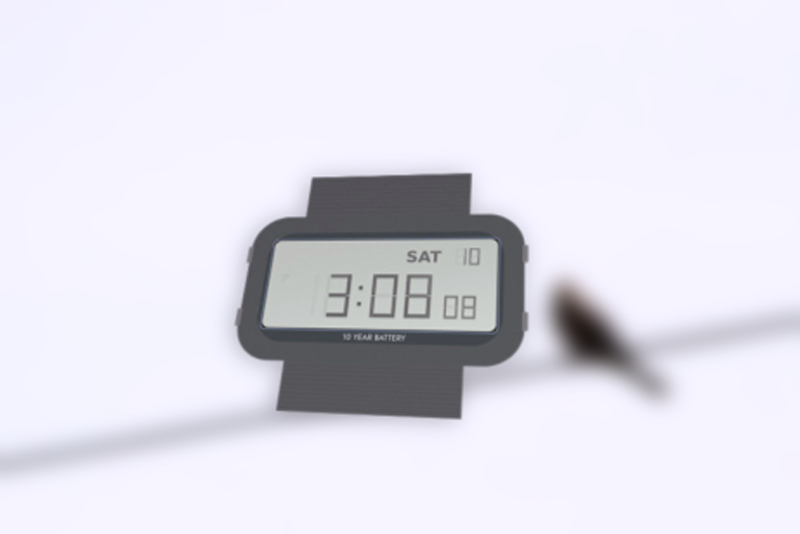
3:08:08
